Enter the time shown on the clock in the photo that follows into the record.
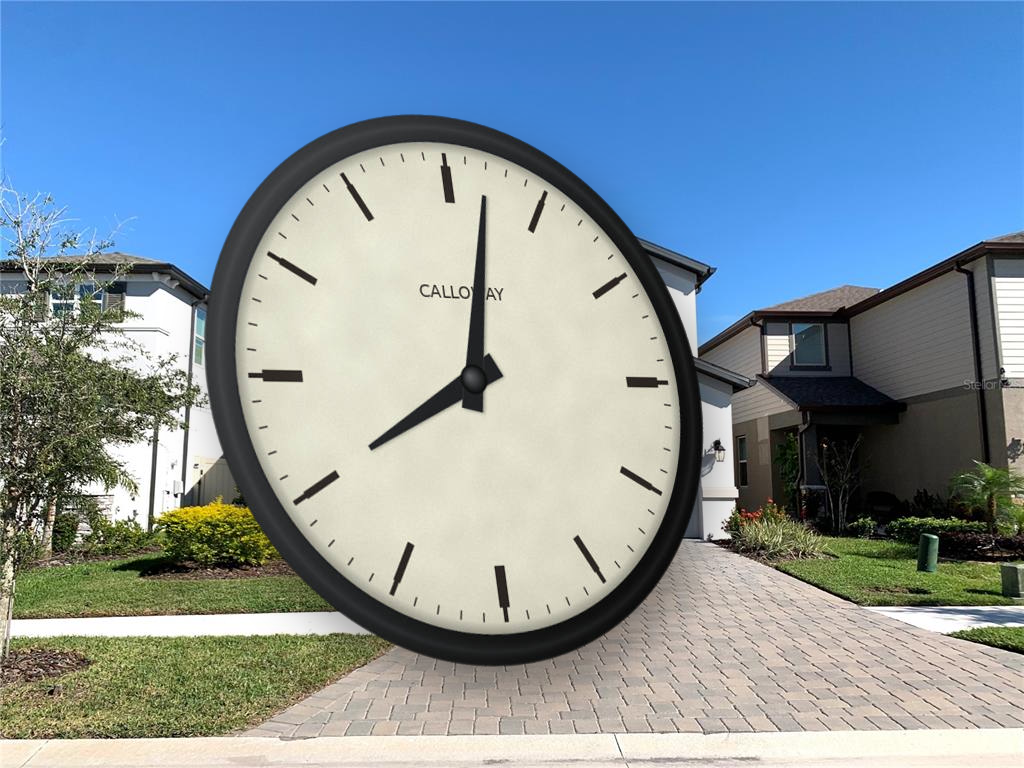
8:02
